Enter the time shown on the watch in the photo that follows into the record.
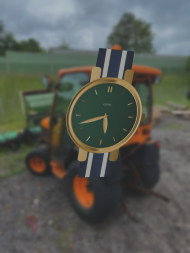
5:42
